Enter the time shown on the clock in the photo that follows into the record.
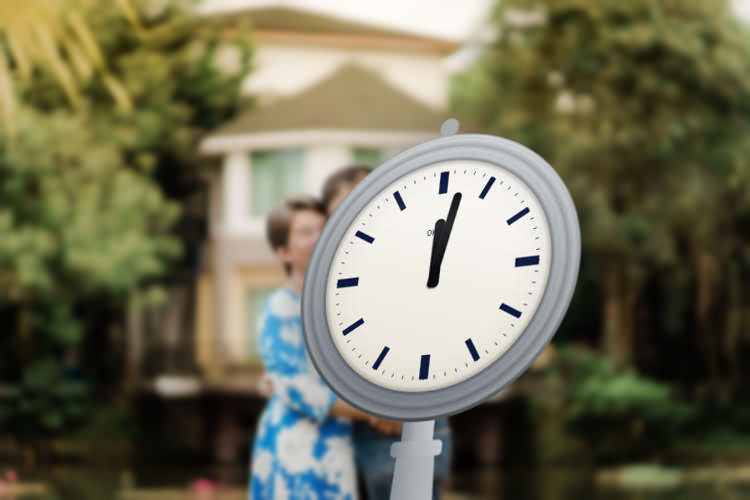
12:02
